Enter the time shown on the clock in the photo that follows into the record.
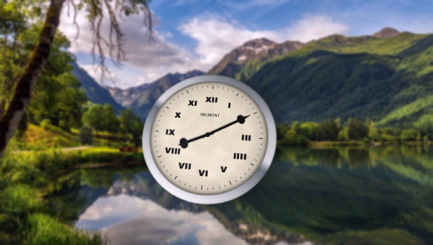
8:10
